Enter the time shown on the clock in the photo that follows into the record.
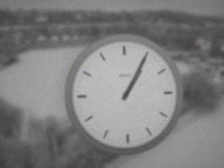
1:05
